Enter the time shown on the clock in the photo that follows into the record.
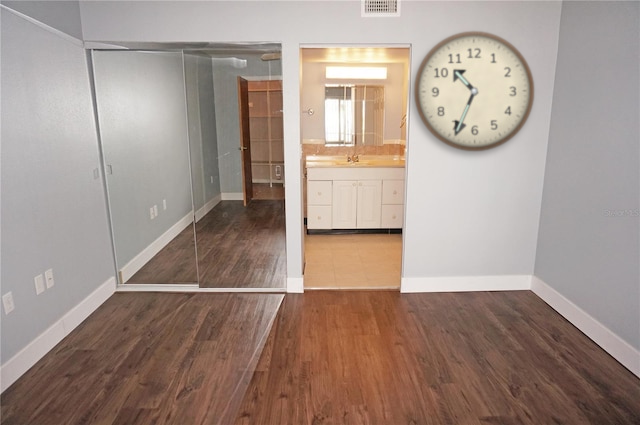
10:34
